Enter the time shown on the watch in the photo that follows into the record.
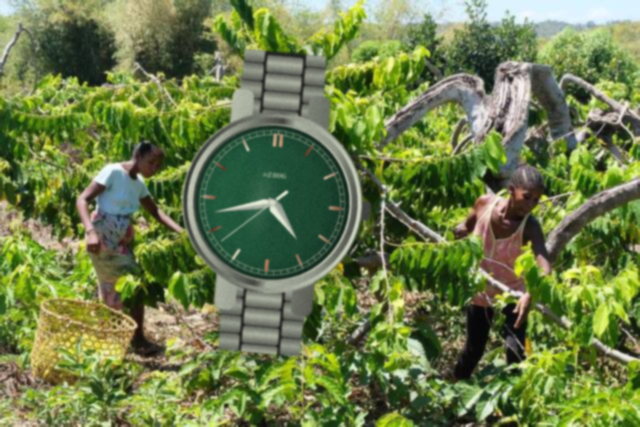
4:42:38
